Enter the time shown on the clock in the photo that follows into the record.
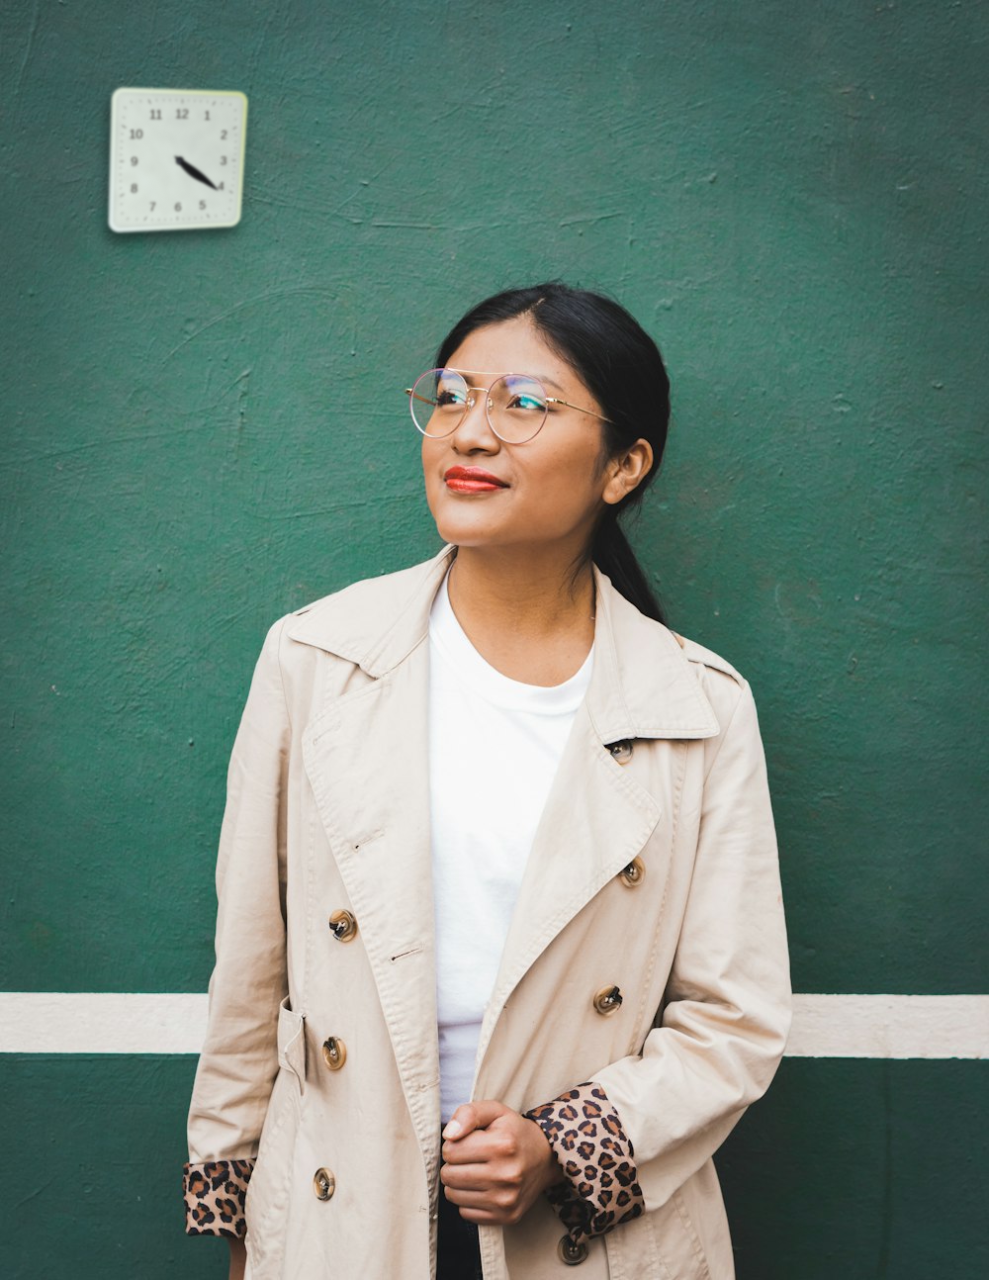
4:21
